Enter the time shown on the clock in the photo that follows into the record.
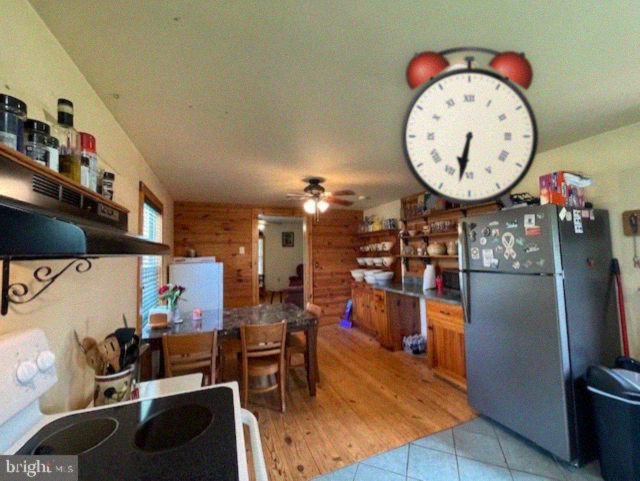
6:32
